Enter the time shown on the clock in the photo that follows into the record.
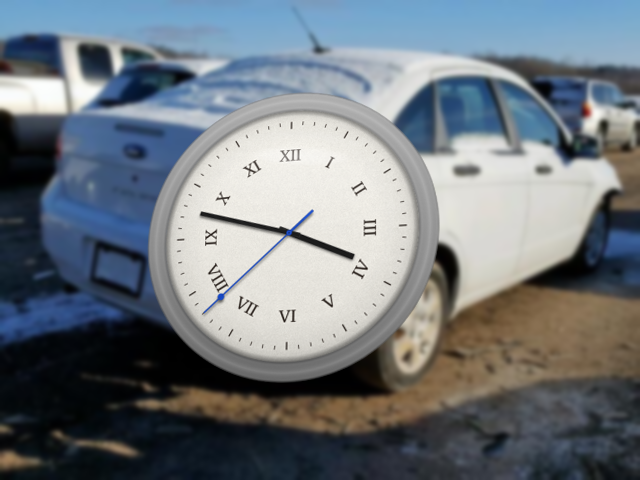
3:47:38
